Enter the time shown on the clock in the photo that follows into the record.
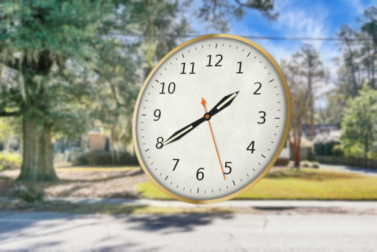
1:39:26
